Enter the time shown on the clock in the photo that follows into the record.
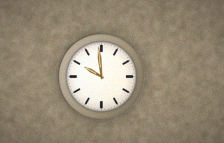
9:59
